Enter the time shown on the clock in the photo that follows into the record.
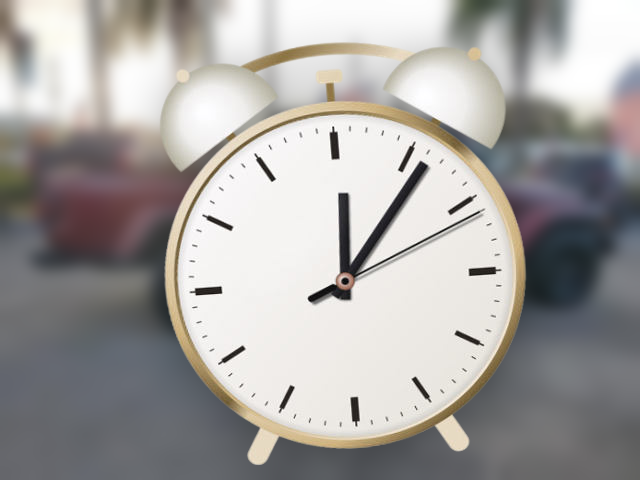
12:06:11
